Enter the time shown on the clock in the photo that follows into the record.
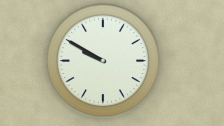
9:50
